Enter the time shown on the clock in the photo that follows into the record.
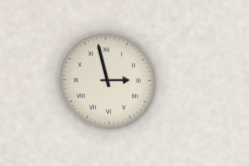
2:58
